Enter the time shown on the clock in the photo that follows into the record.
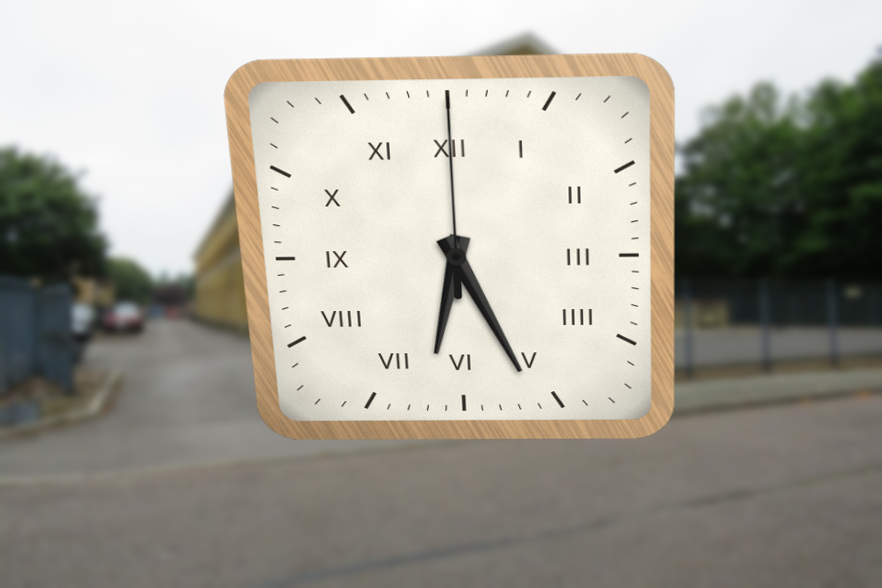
6:26:00
